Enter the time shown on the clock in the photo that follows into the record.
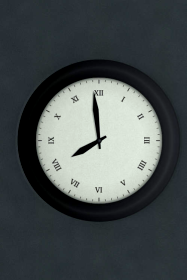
7:59
